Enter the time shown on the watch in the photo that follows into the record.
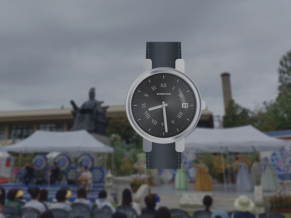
8:29
